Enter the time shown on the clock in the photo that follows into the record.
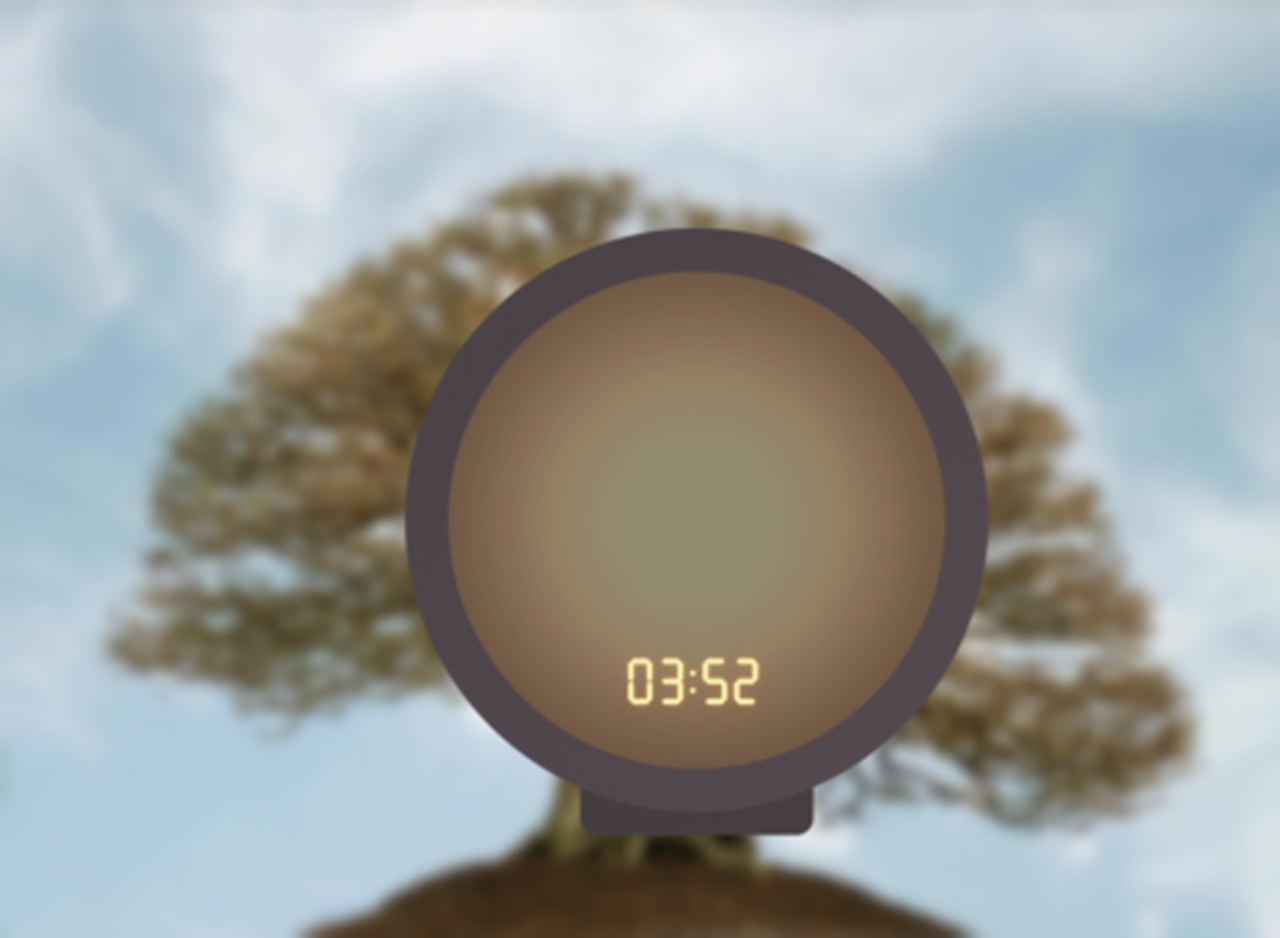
3:52
